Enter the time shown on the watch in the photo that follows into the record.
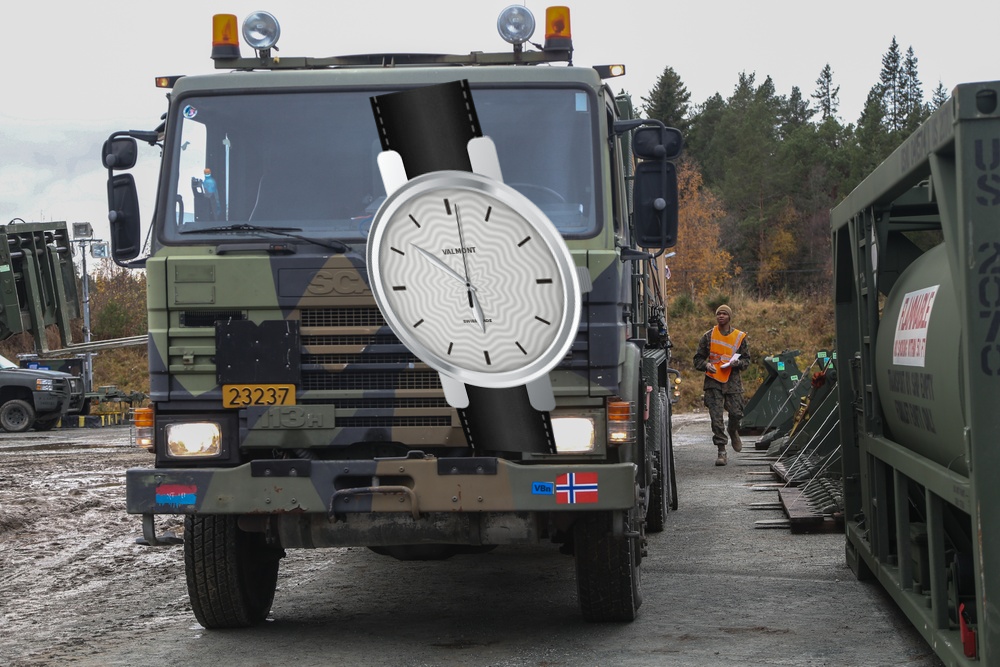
5:52:01
